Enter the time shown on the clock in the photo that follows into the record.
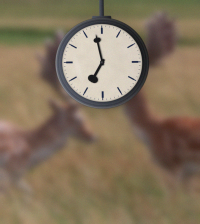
6:58
